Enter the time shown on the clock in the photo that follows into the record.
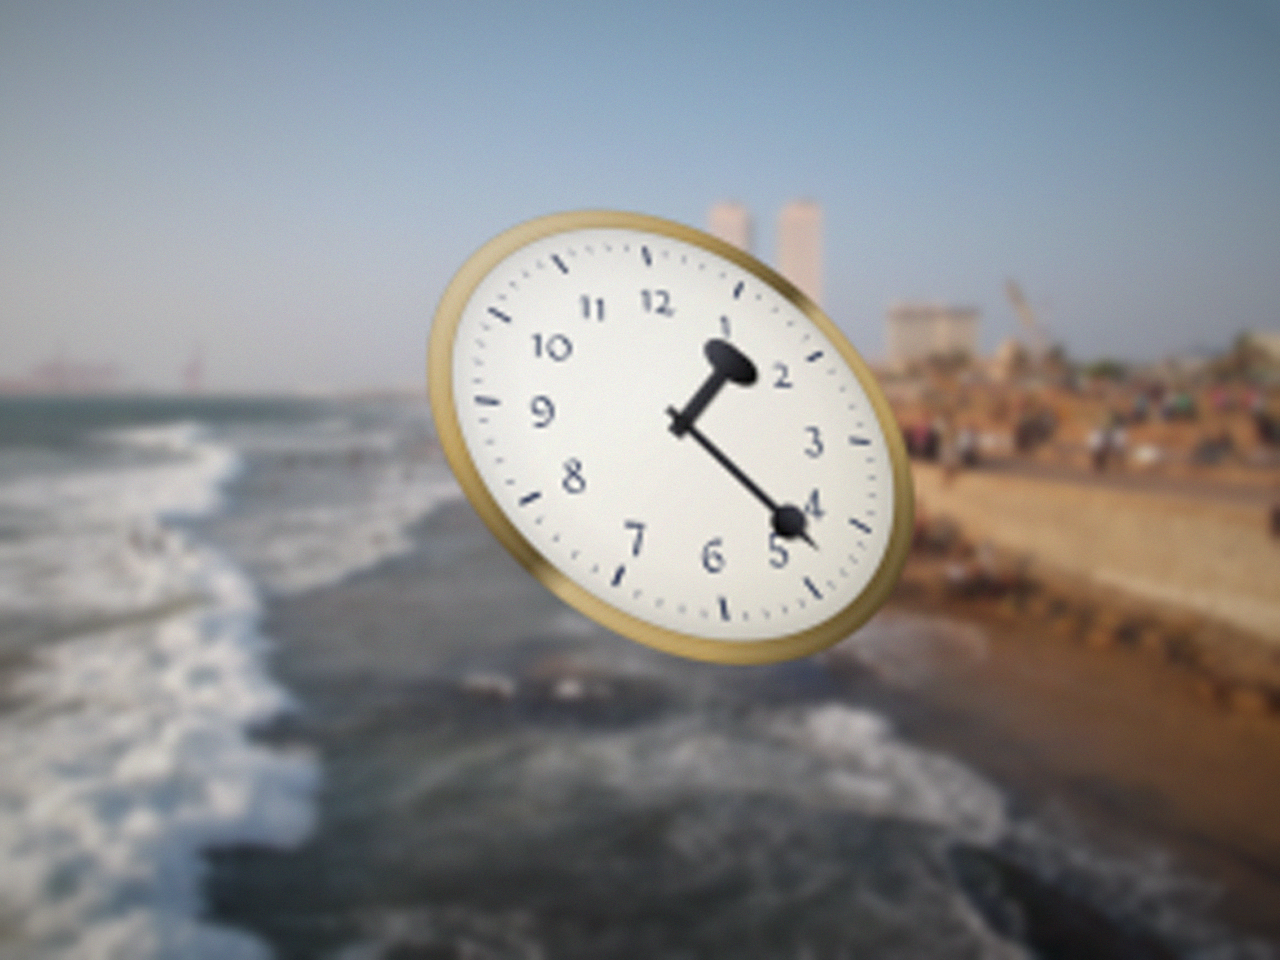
1:23
